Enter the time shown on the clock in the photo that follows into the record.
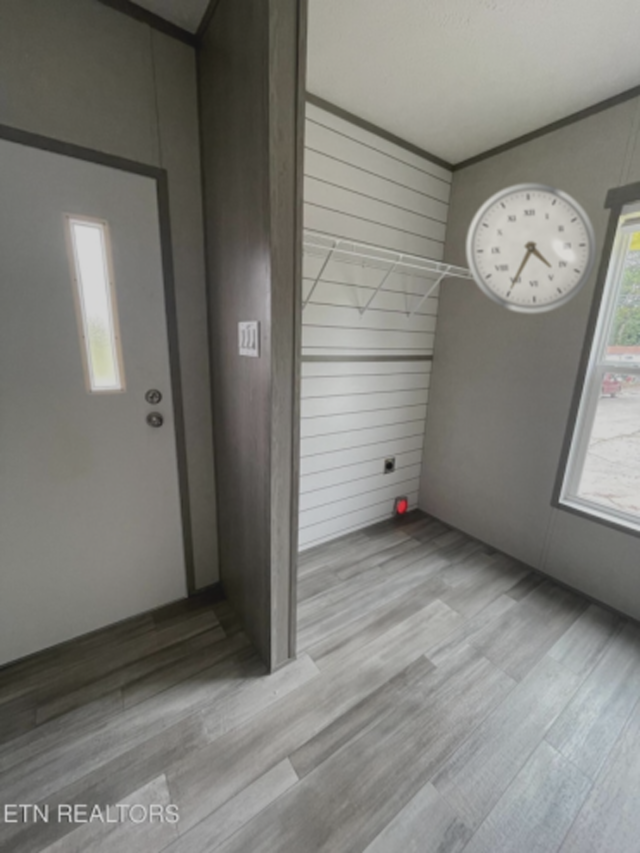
4:35
